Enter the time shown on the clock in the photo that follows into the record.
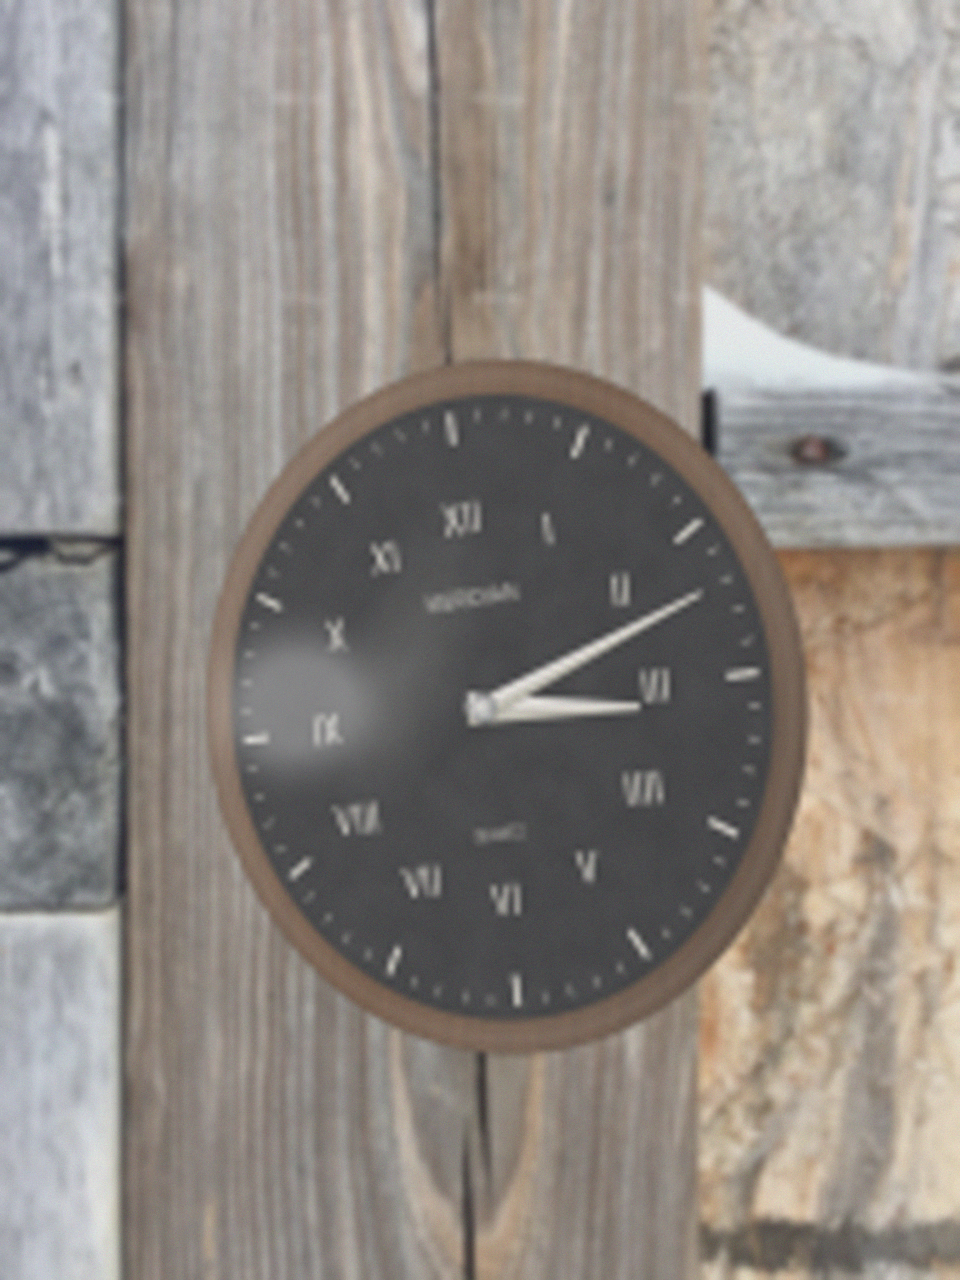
3:12
